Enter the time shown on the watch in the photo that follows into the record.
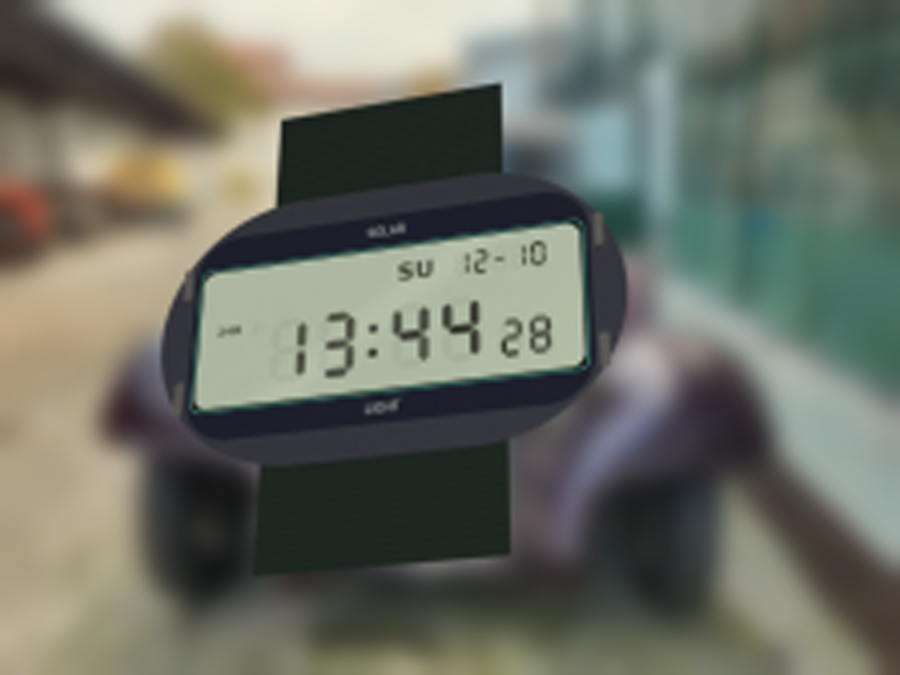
13:44:28
